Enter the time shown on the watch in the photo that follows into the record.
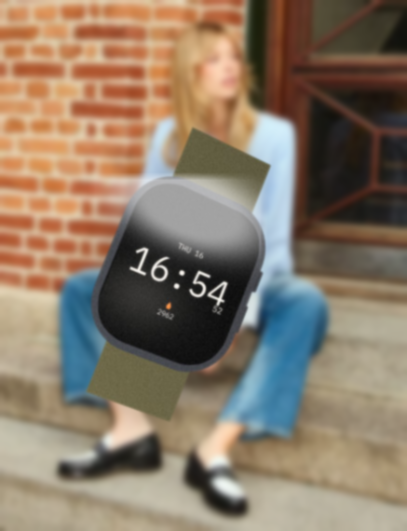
16:54
